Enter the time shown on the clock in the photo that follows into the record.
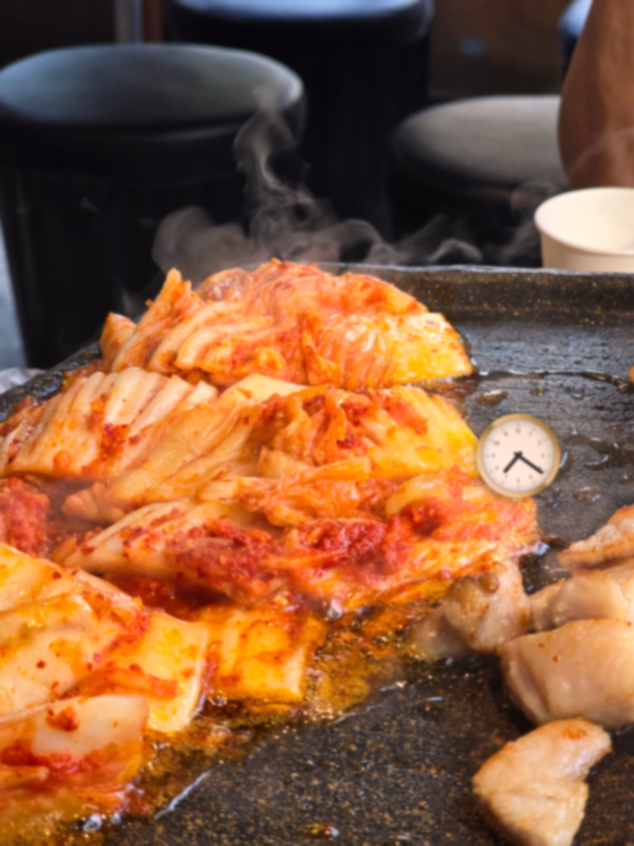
7:21
